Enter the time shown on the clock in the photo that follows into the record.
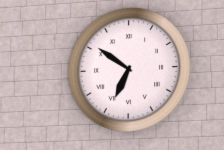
6:51
